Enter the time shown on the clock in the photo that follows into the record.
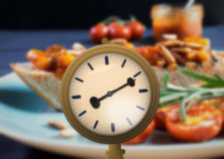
8:11
